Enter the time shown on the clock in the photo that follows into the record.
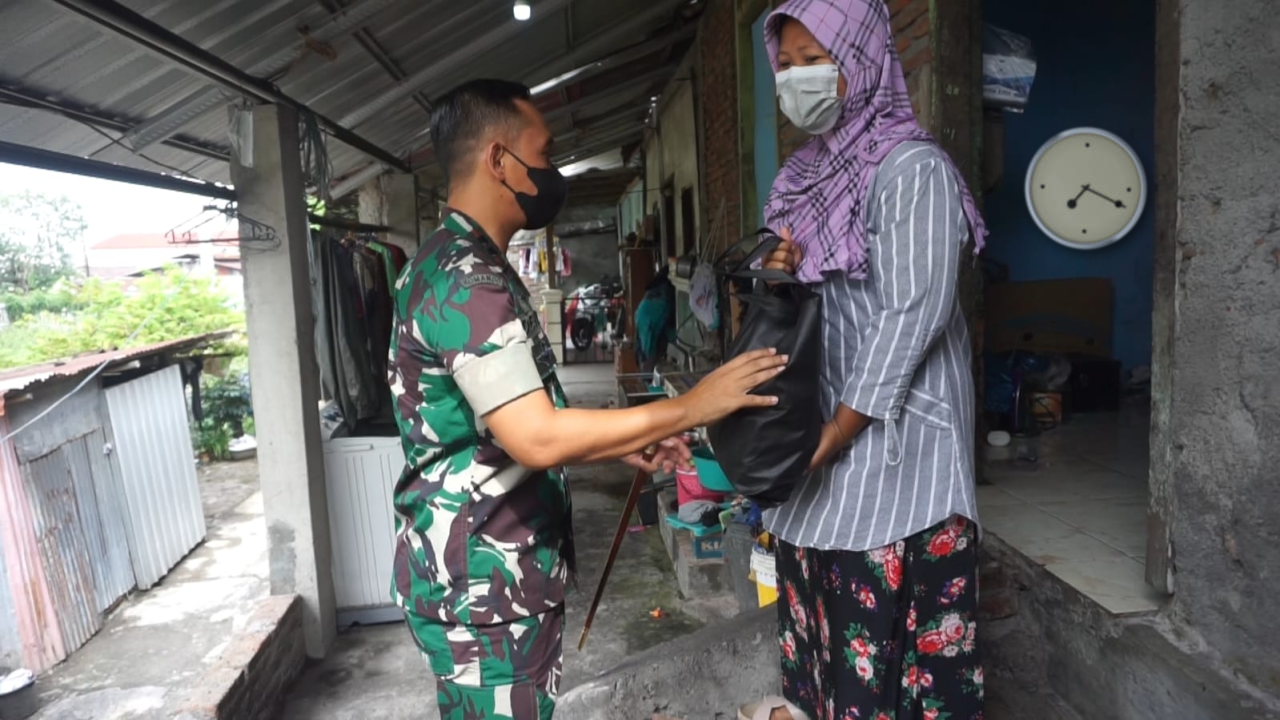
7:19
